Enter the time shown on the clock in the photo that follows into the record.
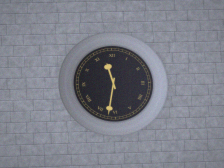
11:32
